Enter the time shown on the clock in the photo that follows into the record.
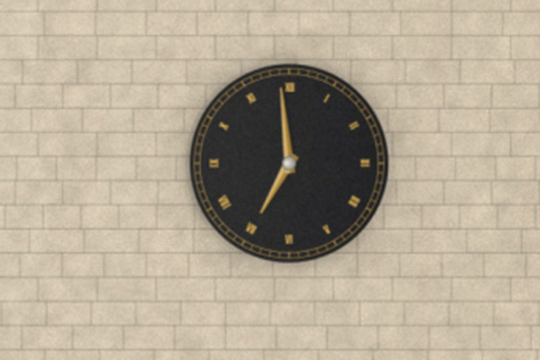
6:59
